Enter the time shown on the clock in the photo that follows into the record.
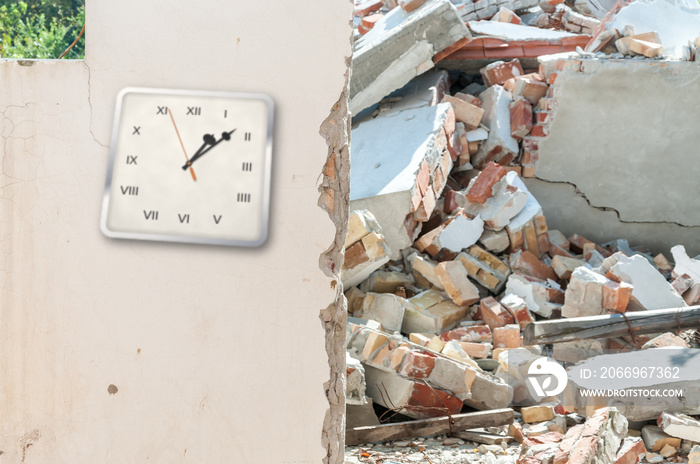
1:07:56
